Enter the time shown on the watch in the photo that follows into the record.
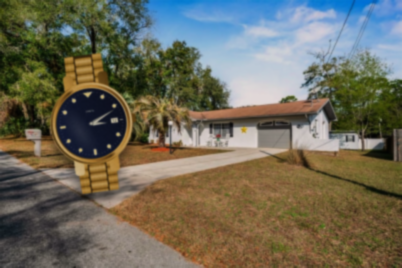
3:11
